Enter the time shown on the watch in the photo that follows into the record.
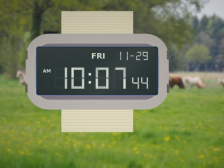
10:07:44
